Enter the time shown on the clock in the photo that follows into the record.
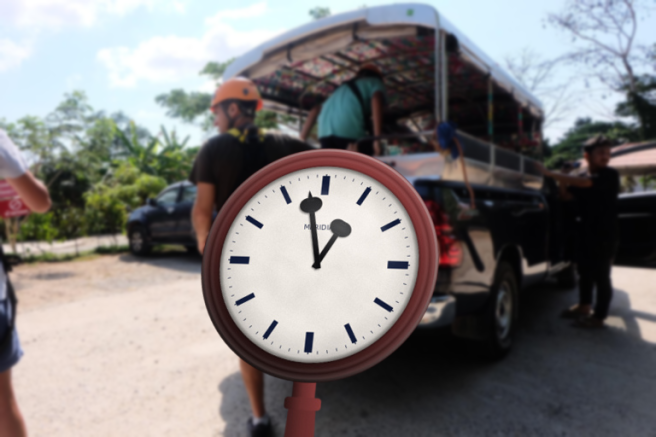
12:58
